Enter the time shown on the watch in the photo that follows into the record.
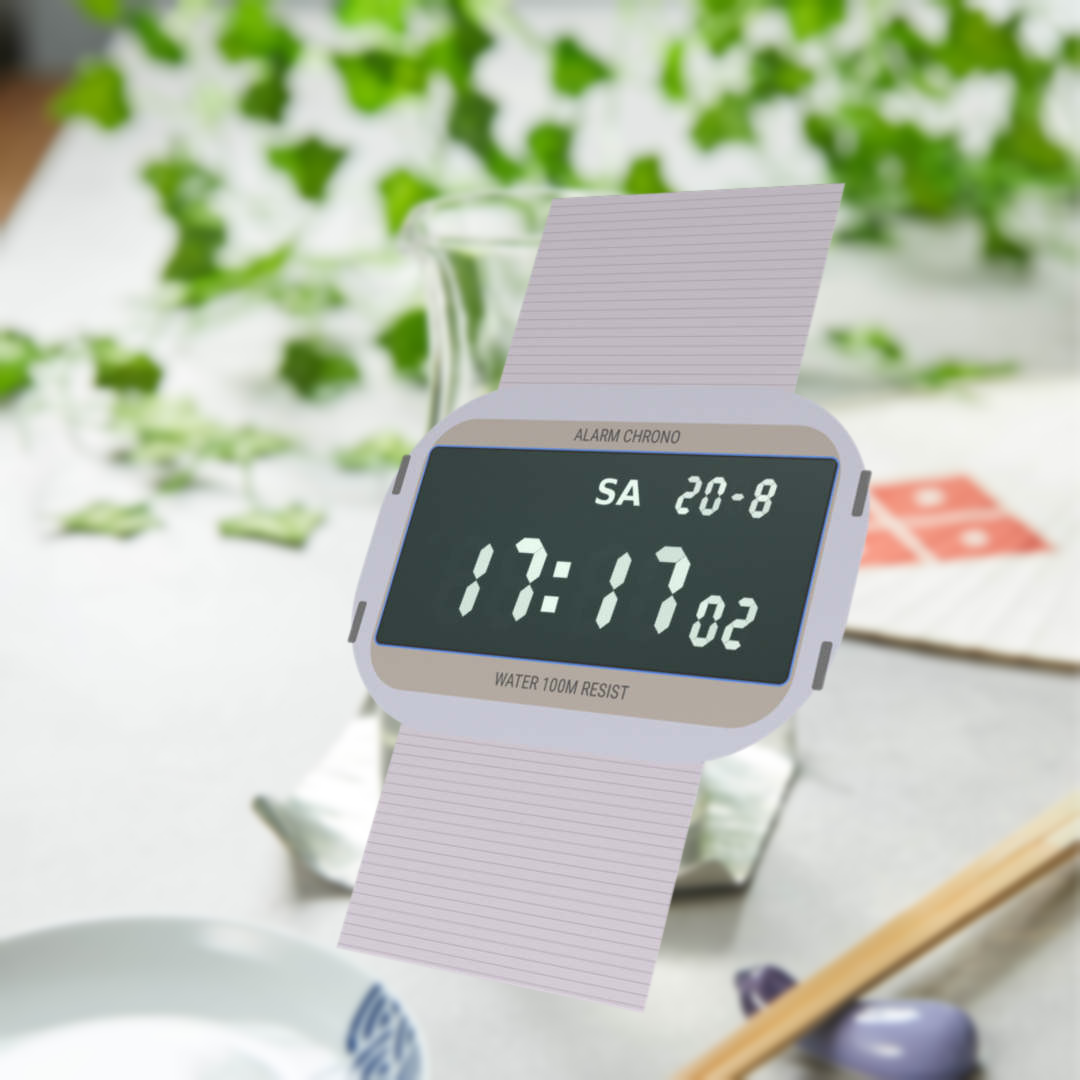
17:17:02
